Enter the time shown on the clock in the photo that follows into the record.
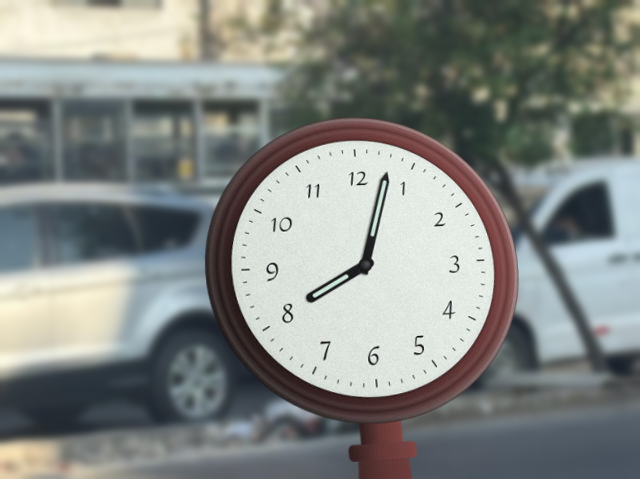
8:03
